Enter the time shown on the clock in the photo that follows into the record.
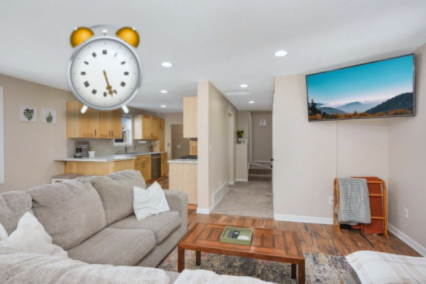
5:27
